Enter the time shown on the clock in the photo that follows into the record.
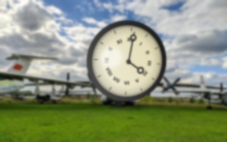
4:01
